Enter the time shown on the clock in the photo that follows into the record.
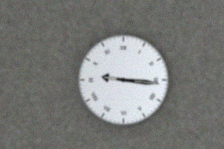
9:16
